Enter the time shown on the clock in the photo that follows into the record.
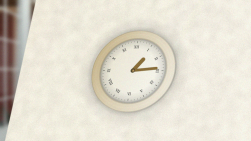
1:14
